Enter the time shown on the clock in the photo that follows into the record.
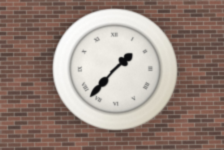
1:37
